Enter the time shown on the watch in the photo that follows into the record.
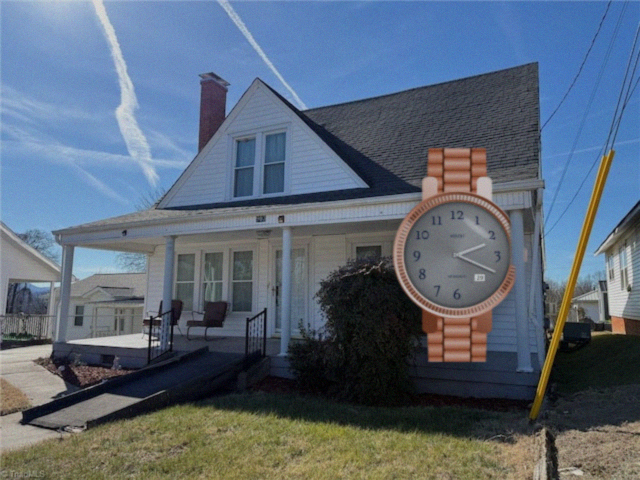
2:19
